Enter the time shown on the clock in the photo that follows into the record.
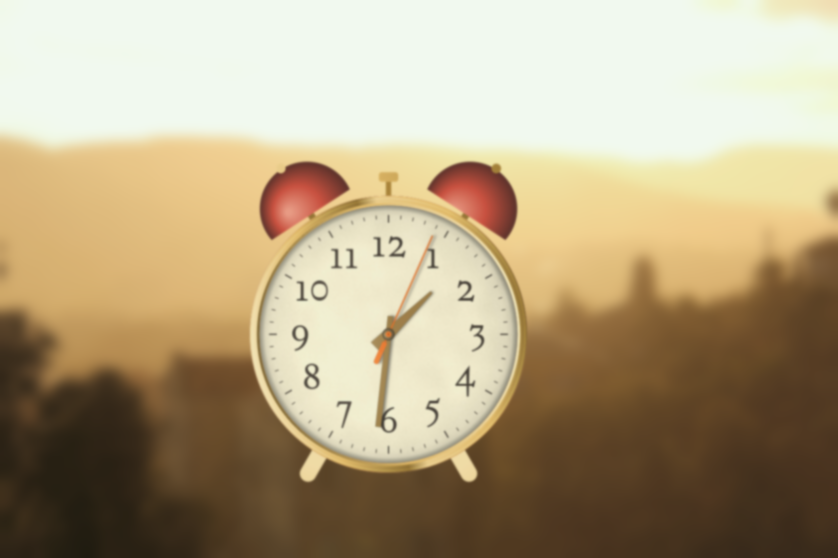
1:31:04
